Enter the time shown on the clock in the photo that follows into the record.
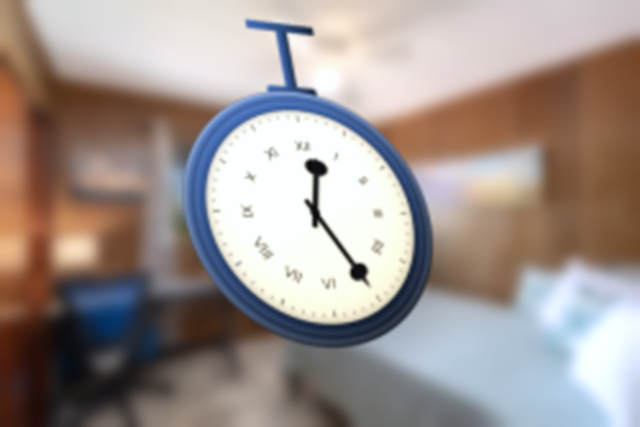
12:25
